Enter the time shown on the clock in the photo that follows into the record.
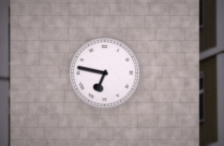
6:47
